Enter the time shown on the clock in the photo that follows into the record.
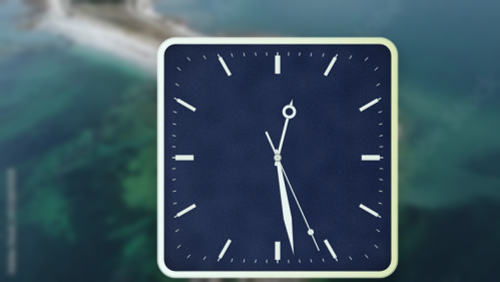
12:28:26
